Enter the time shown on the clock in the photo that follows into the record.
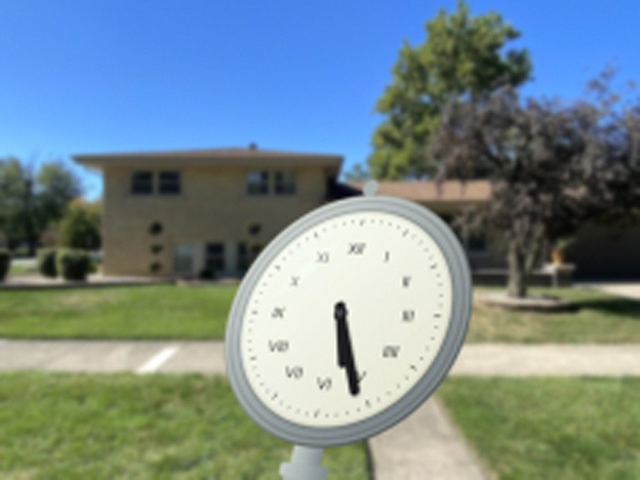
5:26
